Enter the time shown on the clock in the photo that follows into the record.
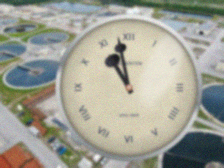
10:58
